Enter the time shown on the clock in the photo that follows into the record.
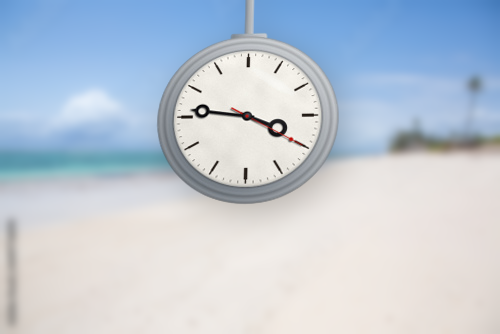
3:46:20
